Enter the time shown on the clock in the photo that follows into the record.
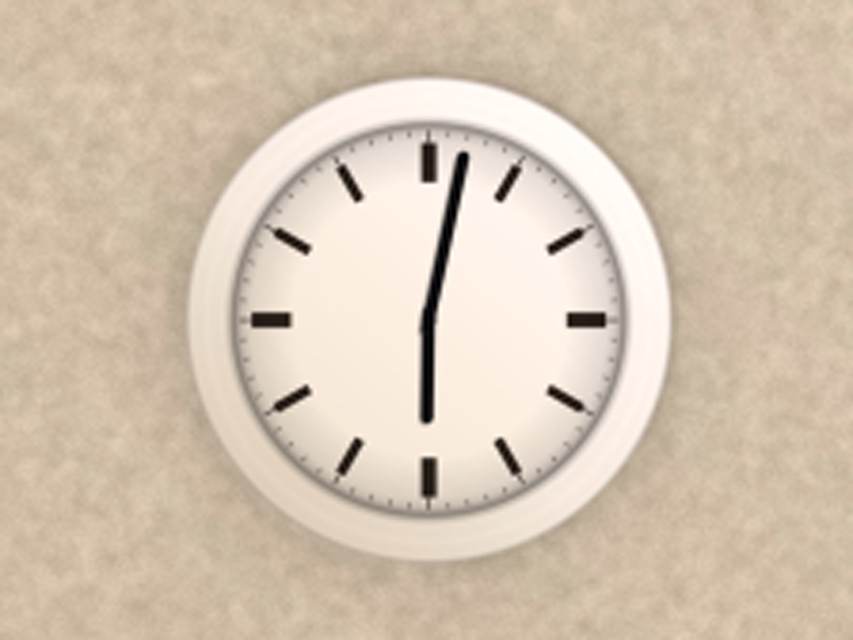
6:02
